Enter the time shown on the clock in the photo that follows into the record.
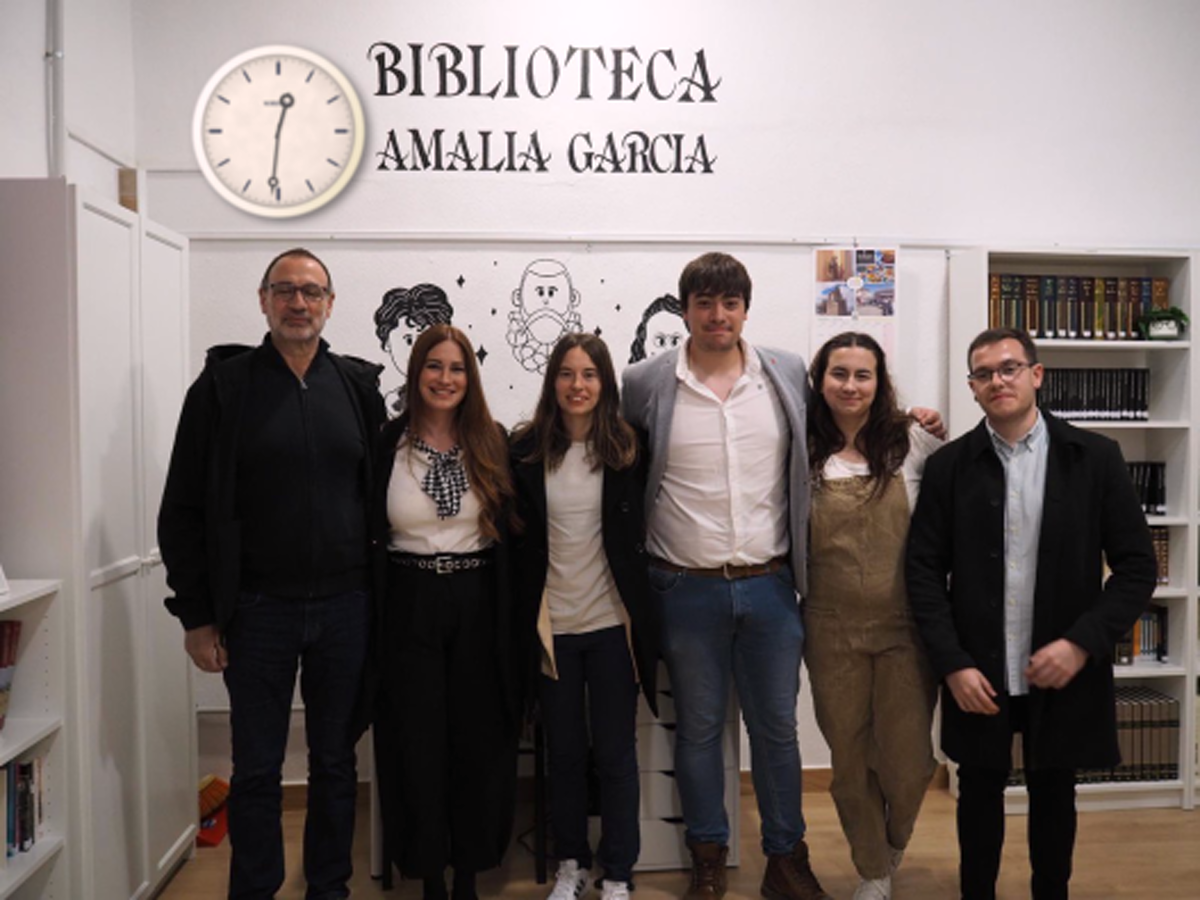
12:31
